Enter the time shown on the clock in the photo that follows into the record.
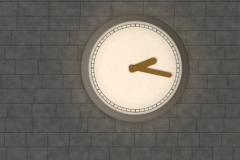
2:17
